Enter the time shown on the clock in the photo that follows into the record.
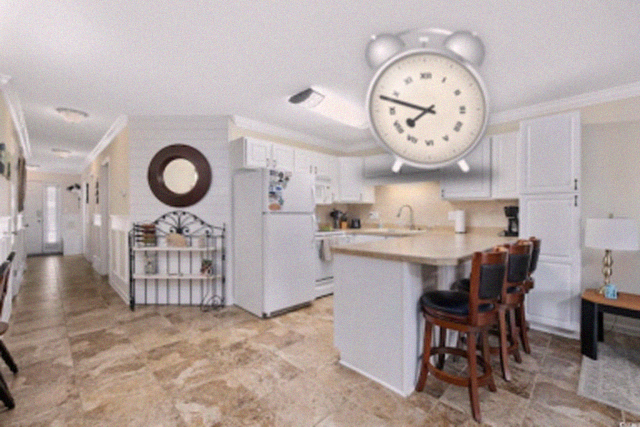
7:48
